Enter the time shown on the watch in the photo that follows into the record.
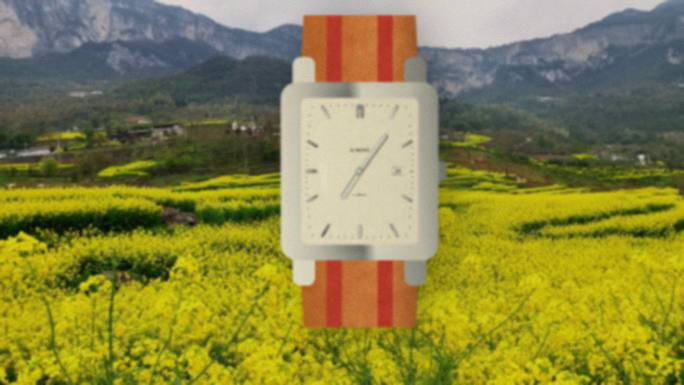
7:06
